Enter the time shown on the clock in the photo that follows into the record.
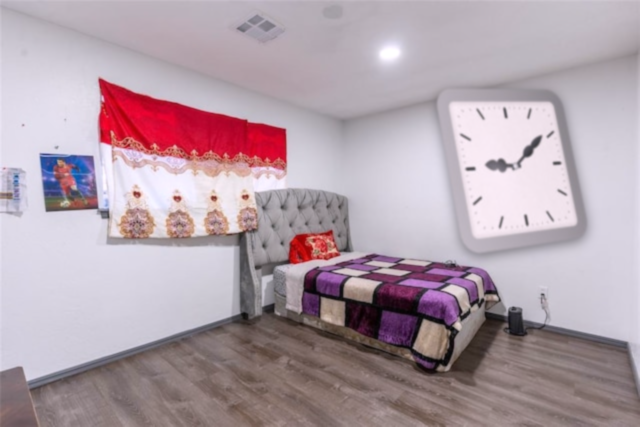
9:09
